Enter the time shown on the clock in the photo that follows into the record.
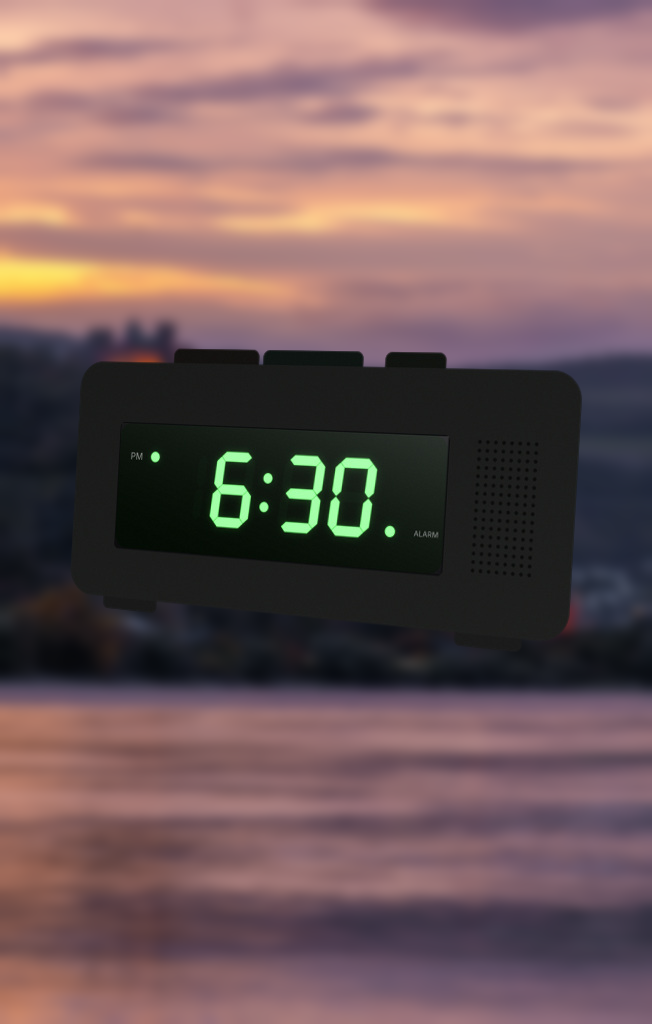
6:30
